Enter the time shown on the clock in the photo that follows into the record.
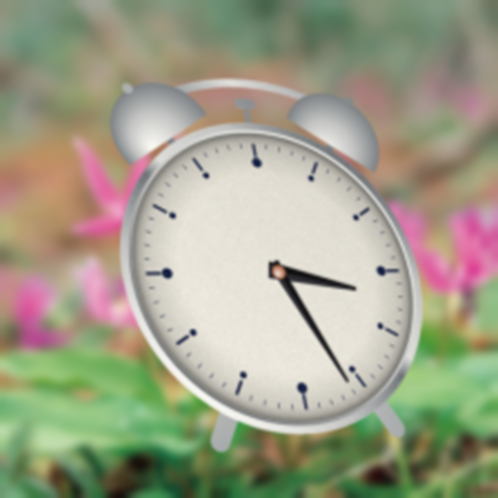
3:26
